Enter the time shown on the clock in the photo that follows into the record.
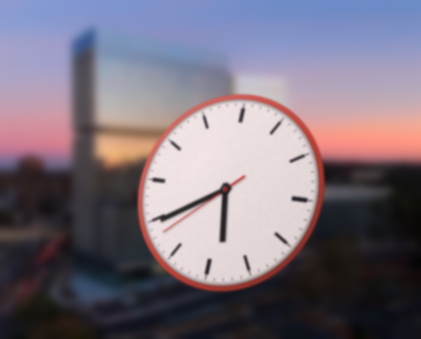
5:39:38
